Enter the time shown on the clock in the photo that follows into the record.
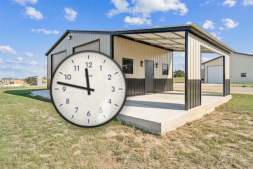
11:47
